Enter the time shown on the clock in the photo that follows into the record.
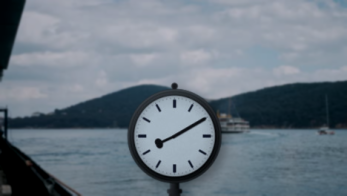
8:10
